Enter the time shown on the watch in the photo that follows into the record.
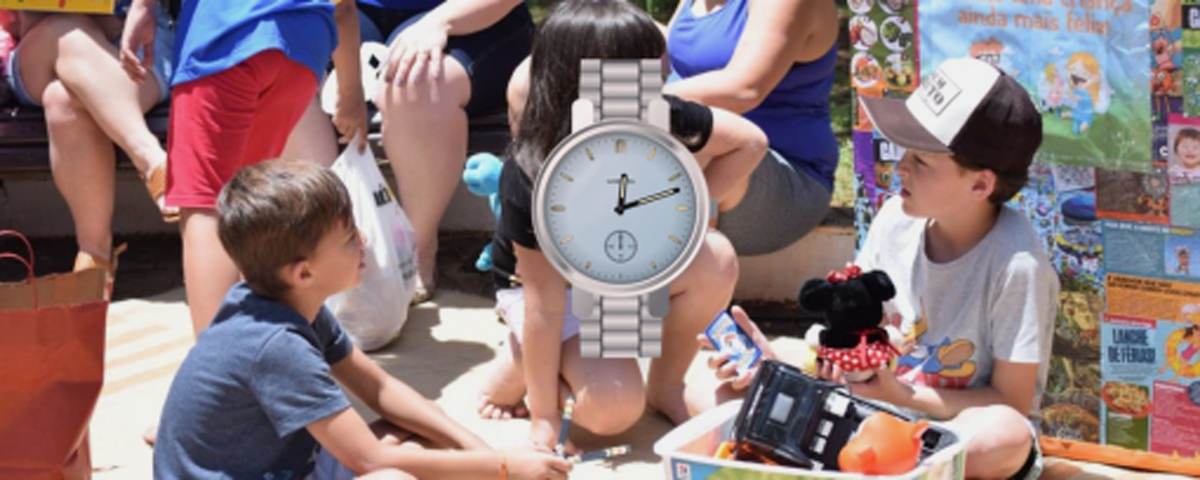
12:12
